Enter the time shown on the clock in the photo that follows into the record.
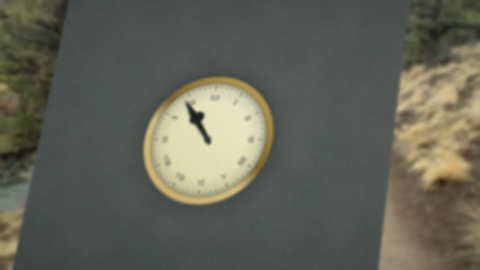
10:54
